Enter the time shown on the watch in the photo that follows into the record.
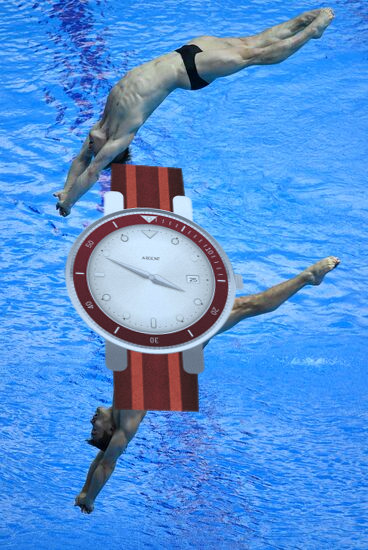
3:49
